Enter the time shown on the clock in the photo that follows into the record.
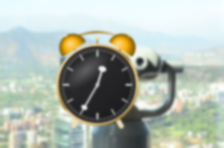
12:35
